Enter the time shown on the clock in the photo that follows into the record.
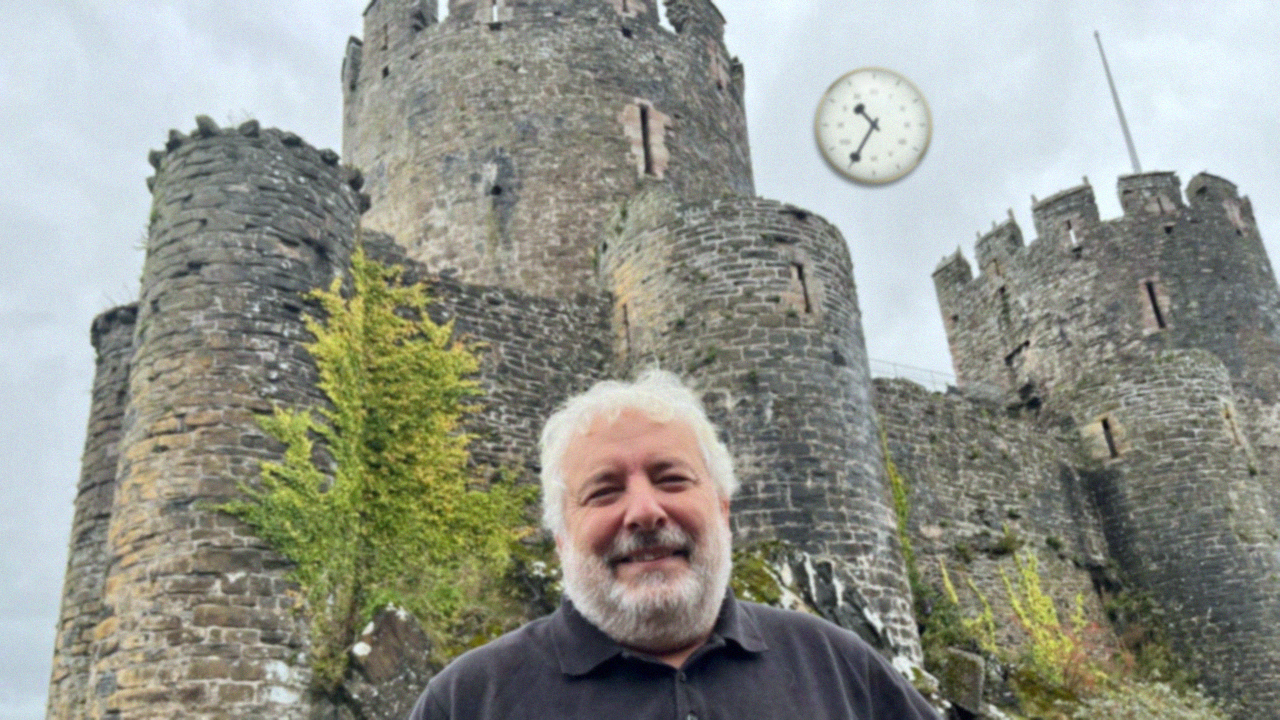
10:35
